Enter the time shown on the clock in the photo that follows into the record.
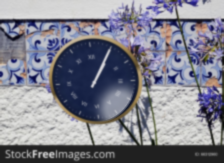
1:05
